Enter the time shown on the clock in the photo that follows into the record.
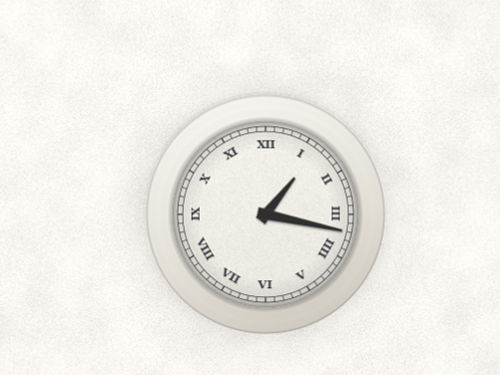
1:17
